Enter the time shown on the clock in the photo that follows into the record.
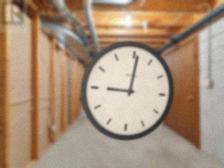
9:01
